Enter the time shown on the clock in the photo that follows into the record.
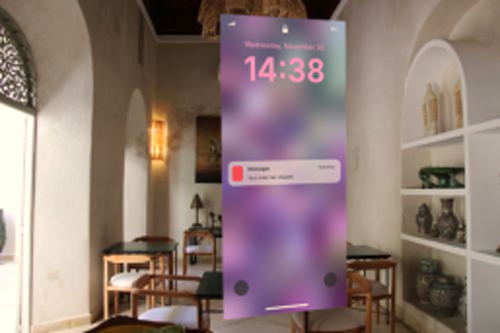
14:38
